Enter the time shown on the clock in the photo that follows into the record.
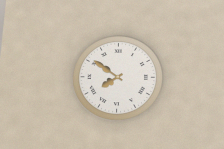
7:51
